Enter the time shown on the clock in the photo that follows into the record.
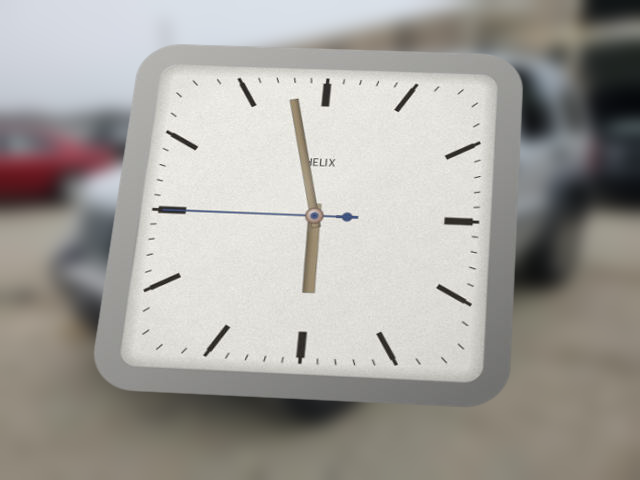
5:57:45
